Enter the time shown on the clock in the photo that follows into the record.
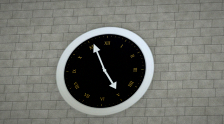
4:56
